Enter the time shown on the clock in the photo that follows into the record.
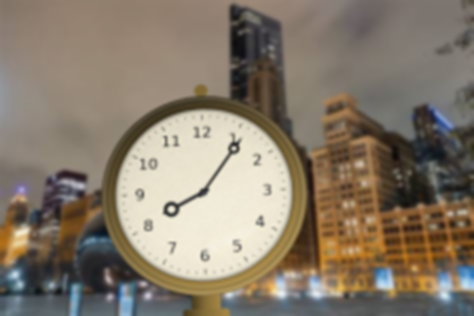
8:06
